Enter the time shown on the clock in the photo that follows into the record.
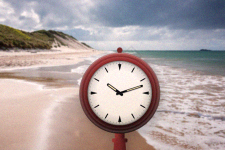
10:12
